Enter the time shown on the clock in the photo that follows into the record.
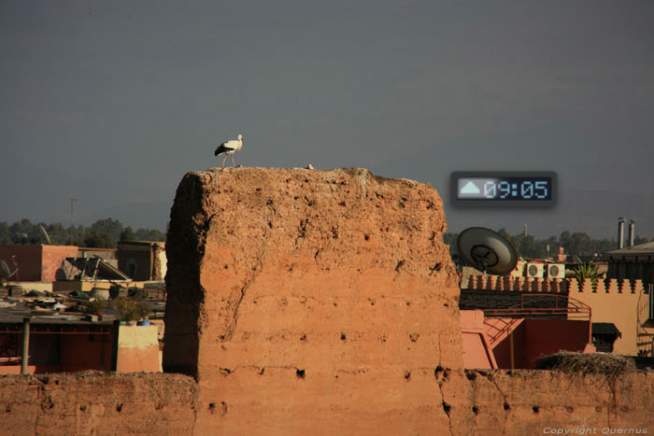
9:05
